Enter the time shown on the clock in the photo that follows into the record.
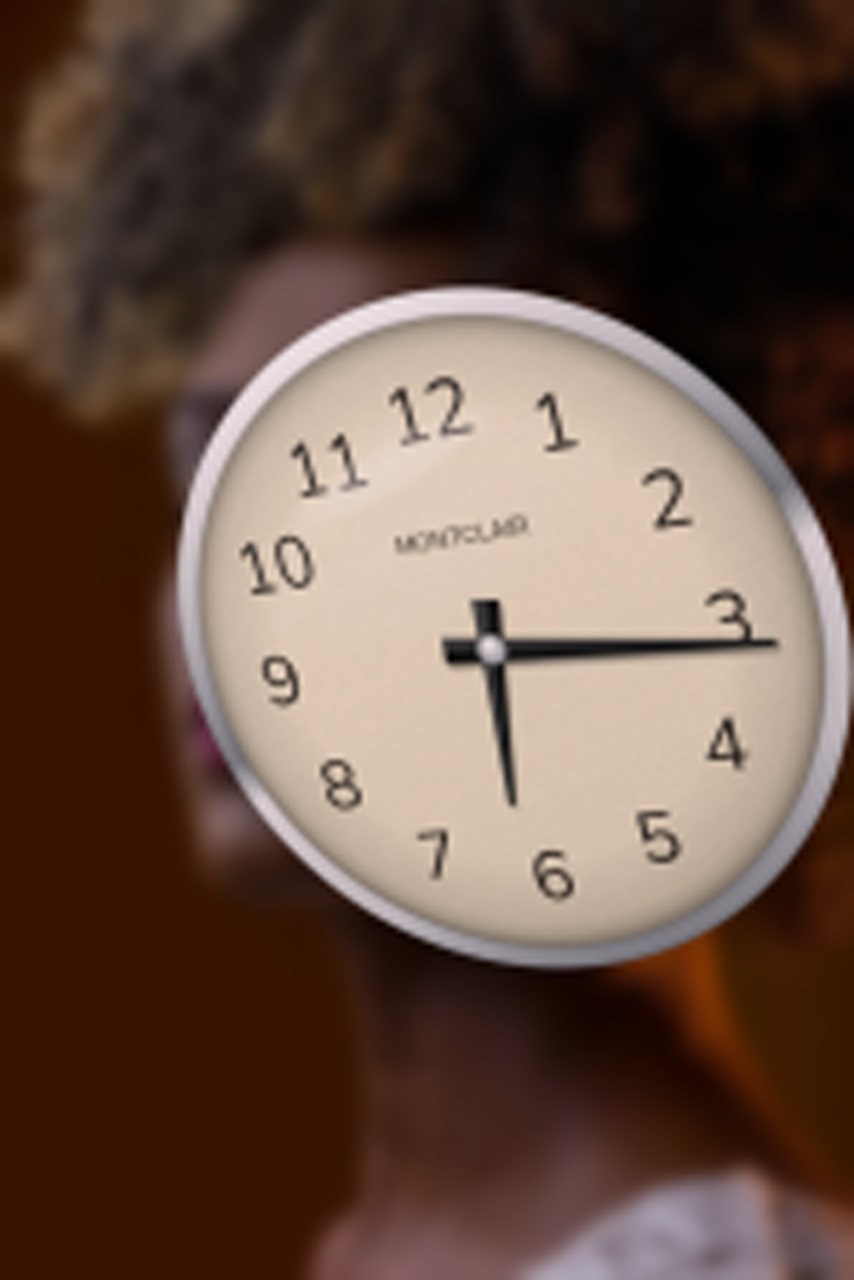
6:16
